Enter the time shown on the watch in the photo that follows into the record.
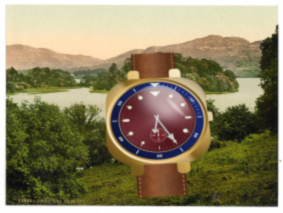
6:25
